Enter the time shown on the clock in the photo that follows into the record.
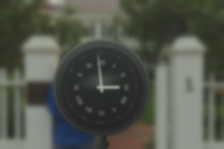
2:59
